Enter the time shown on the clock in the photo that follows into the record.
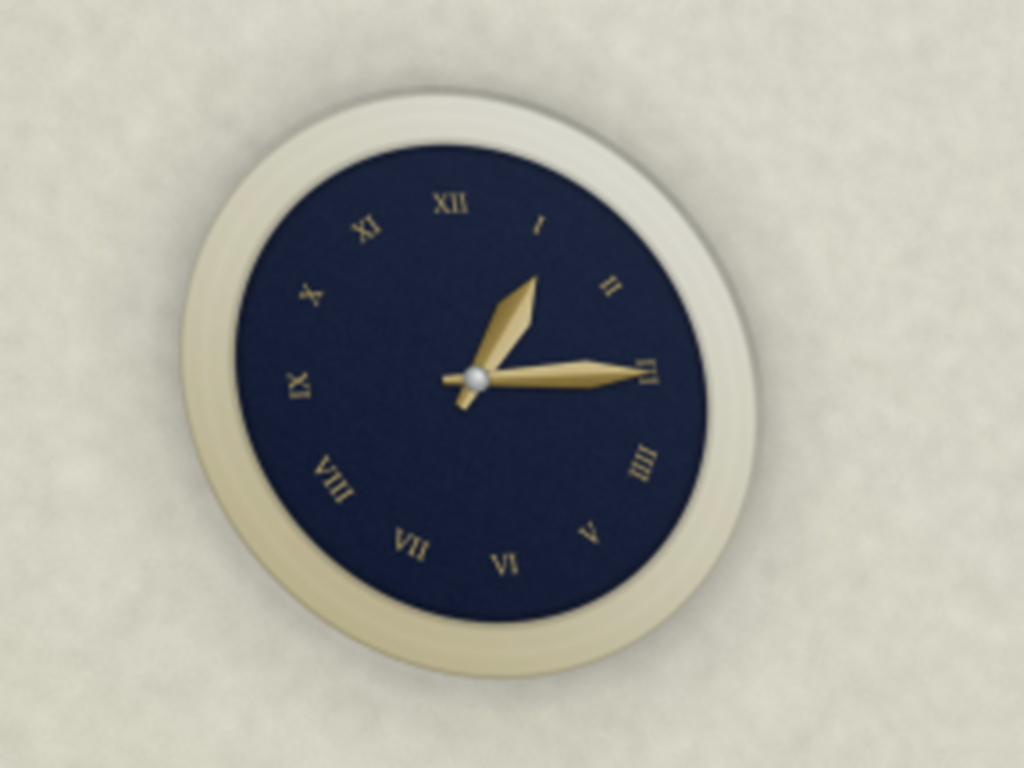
1:15
